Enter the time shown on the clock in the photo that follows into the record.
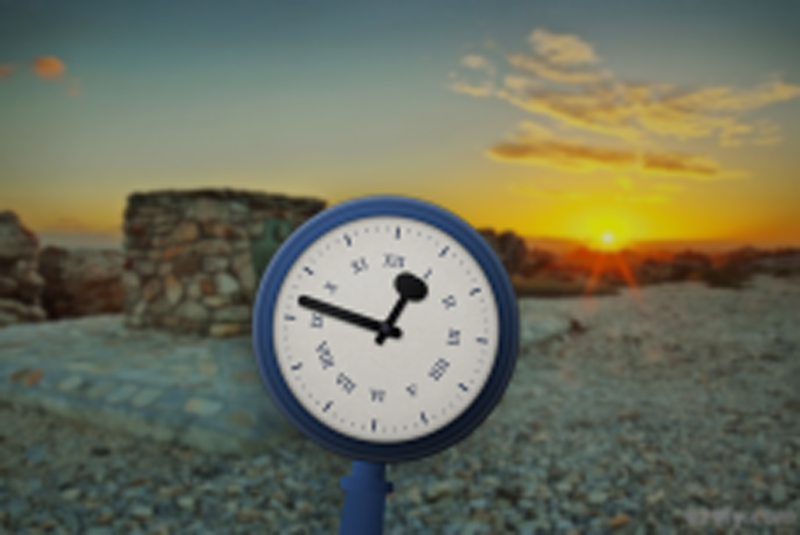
12:47
